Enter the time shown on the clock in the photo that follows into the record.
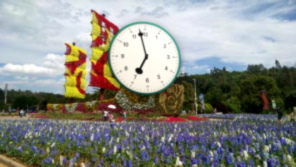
6:58
